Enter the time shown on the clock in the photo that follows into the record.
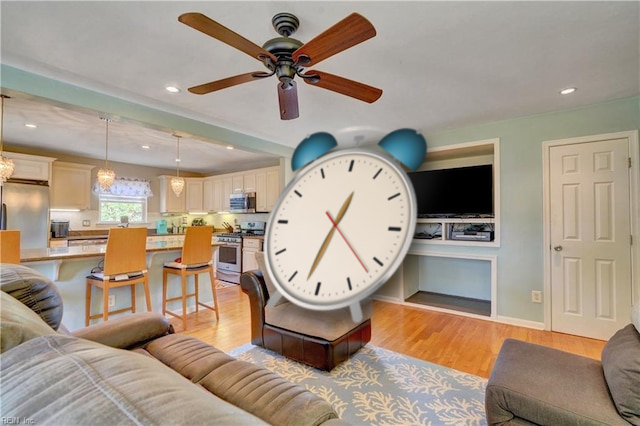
12:32:22
